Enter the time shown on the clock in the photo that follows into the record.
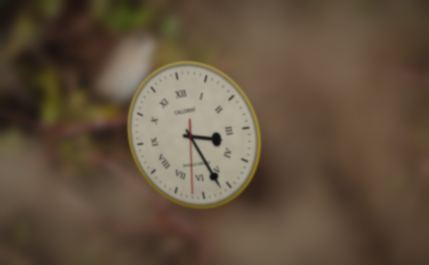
3:26:32
